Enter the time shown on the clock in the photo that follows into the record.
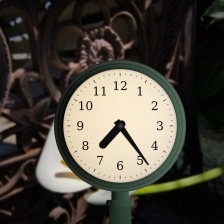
7:24
